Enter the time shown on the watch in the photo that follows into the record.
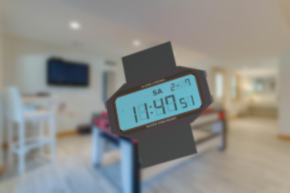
11:47:51
